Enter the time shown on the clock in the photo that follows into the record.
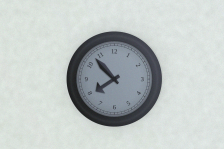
7:53
